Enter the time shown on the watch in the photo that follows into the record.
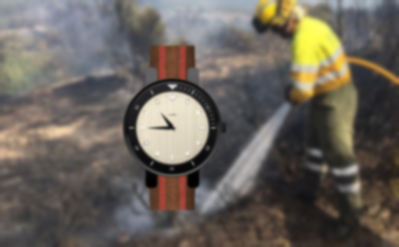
10:45
